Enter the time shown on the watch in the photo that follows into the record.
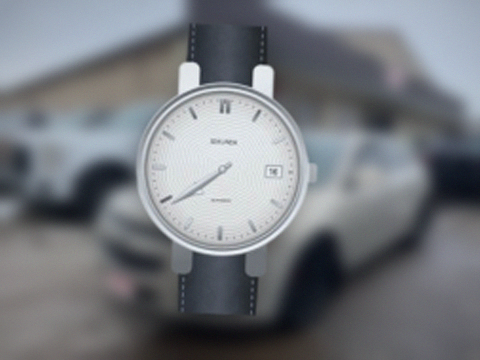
7:39
